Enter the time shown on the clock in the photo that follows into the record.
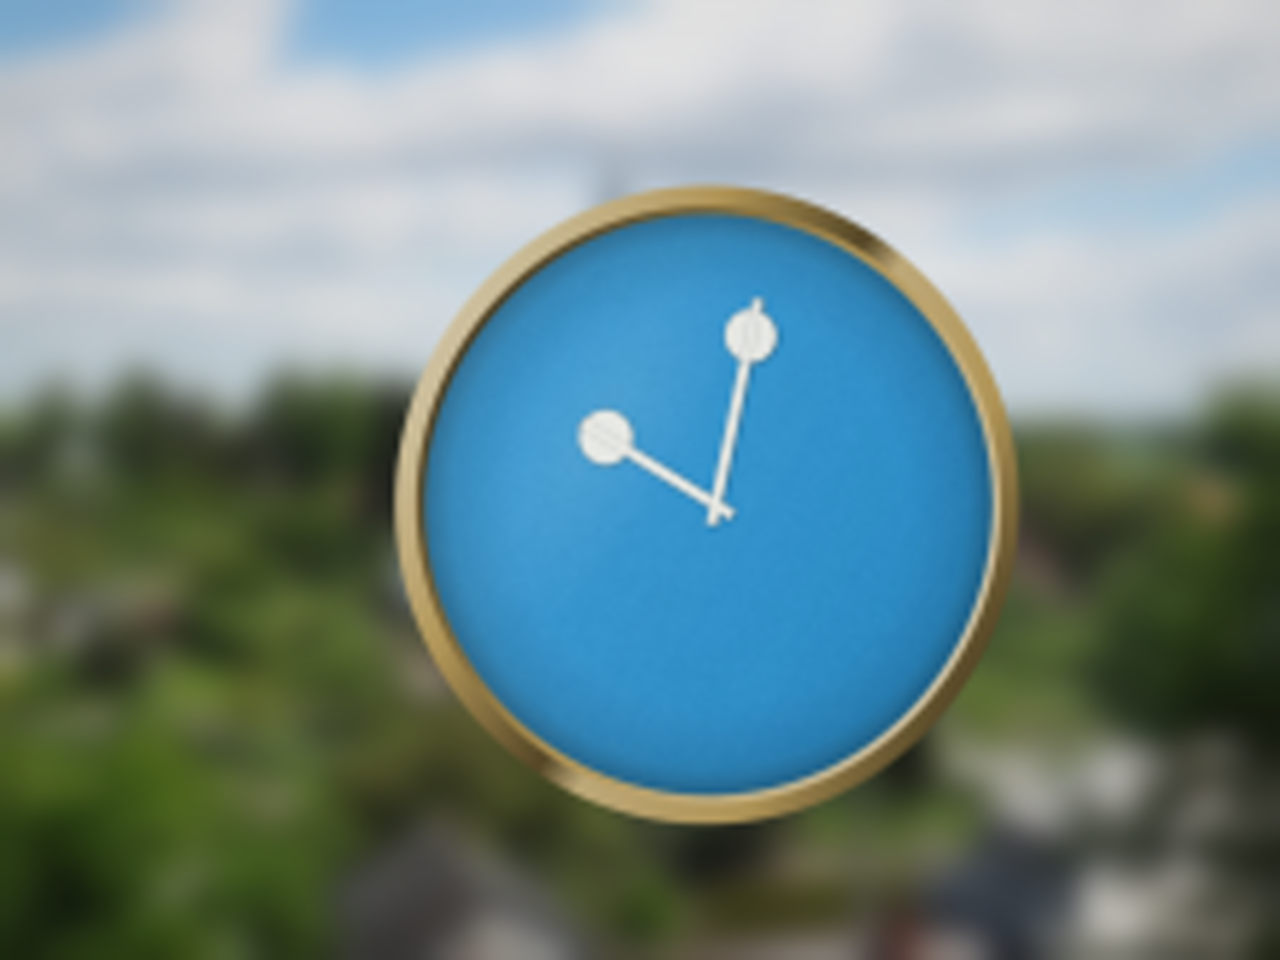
10:02
